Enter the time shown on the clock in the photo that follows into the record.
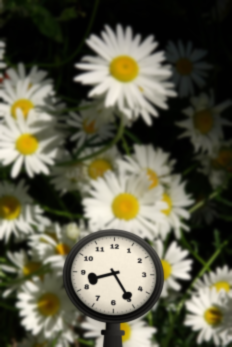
8:25
